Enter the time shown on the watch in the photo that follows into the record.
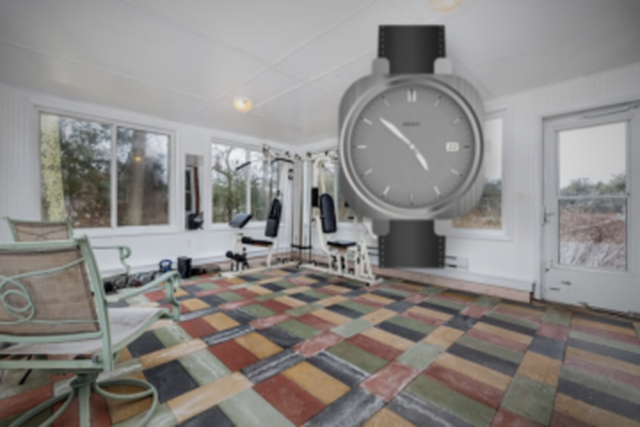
4:52
